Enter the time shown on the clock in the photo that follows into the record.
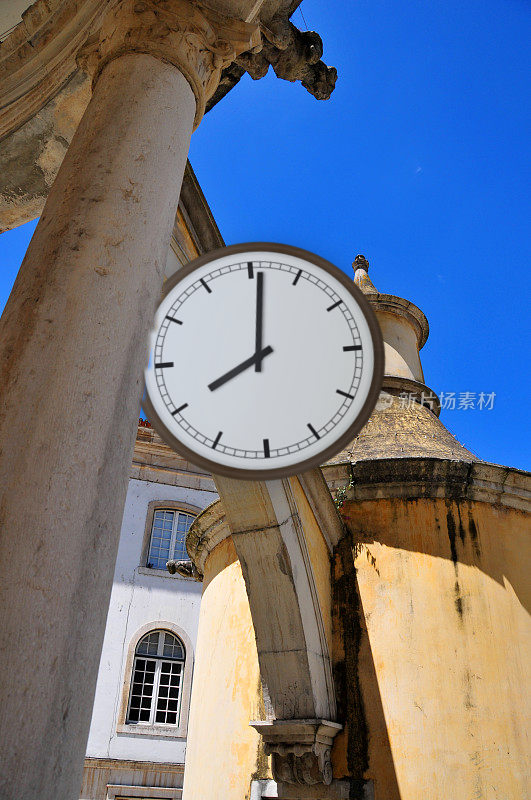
8:01
